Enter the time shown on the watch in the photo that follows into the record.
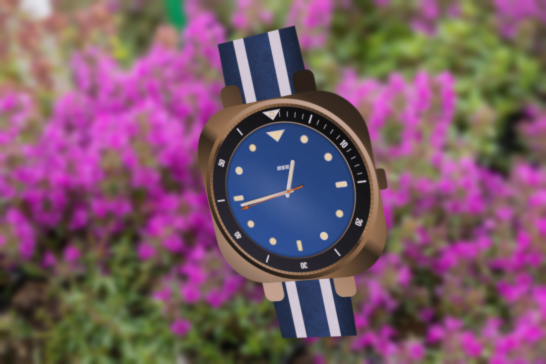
12:43:43
